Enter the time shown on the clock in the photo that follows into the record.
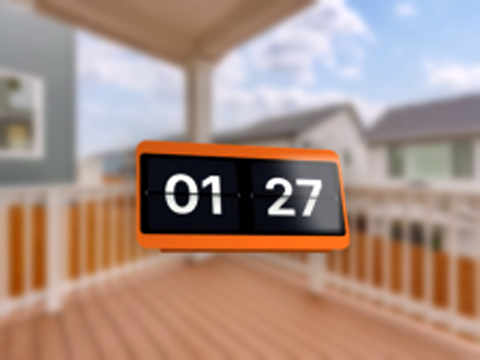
1:27
